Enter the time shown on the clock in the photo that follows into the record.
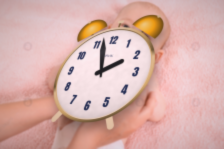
1:57
